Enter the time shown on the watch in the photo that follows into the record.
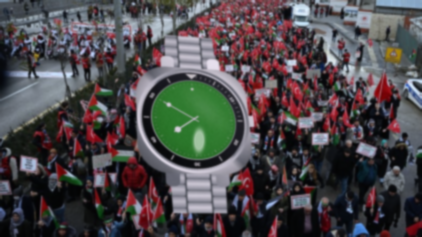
7:50
